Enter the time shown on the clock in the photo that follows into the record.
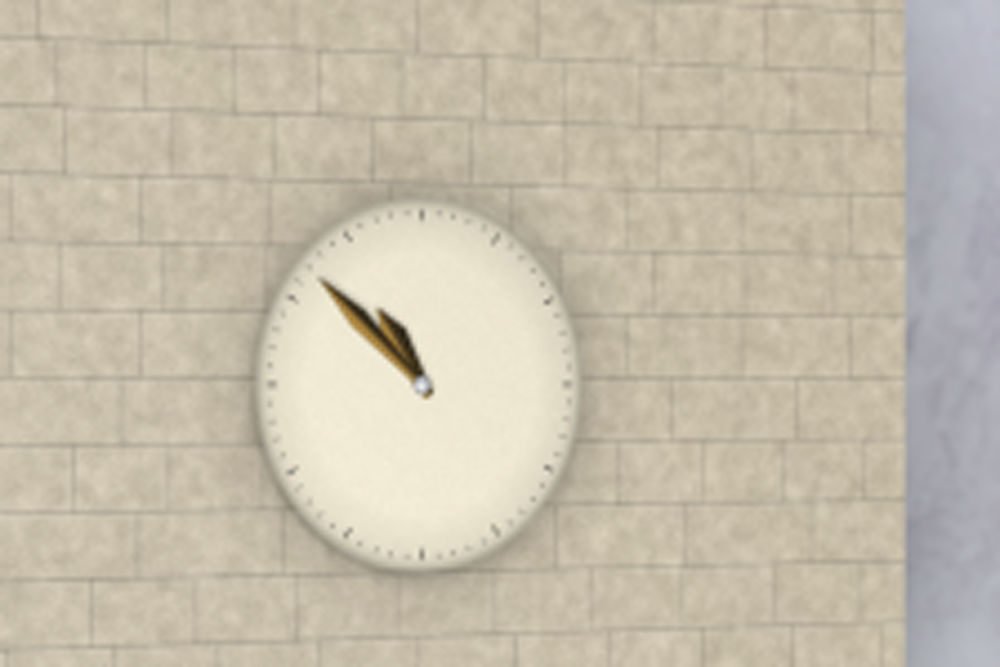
10:52
